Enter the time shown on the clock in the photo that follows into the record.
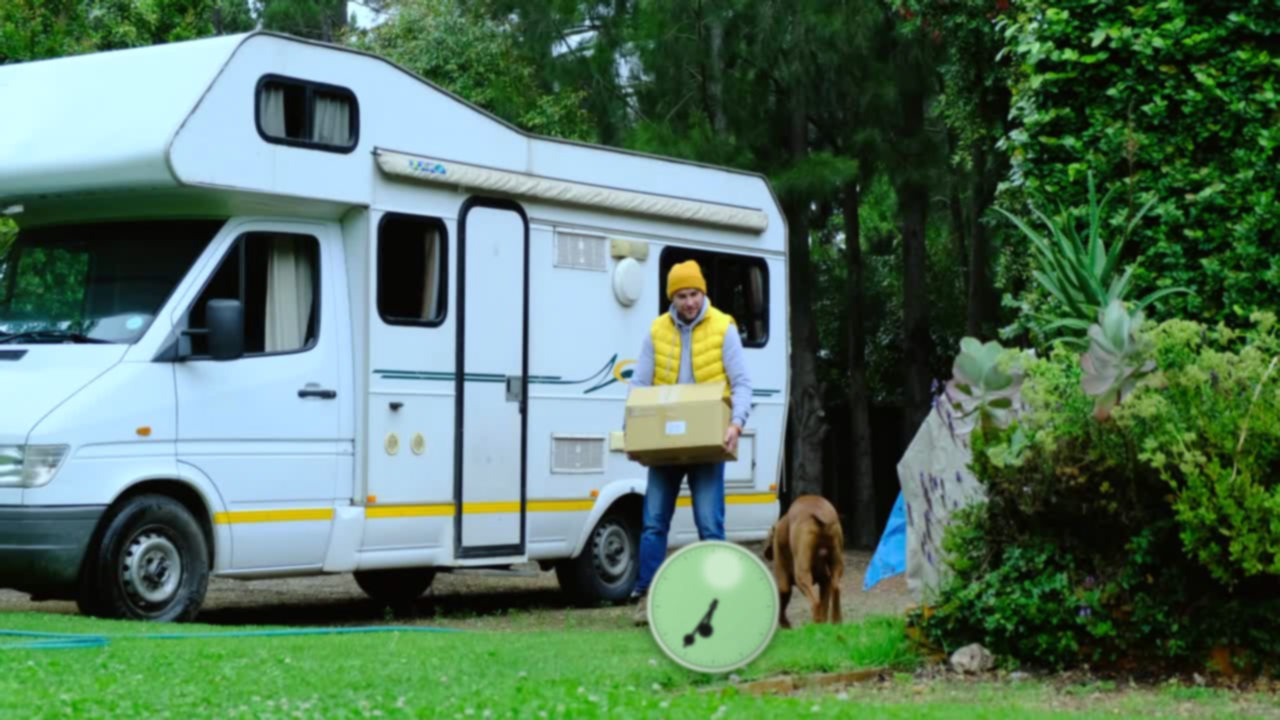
6:36
